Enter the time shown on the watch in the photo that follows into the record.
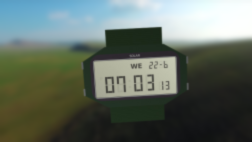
7:03
